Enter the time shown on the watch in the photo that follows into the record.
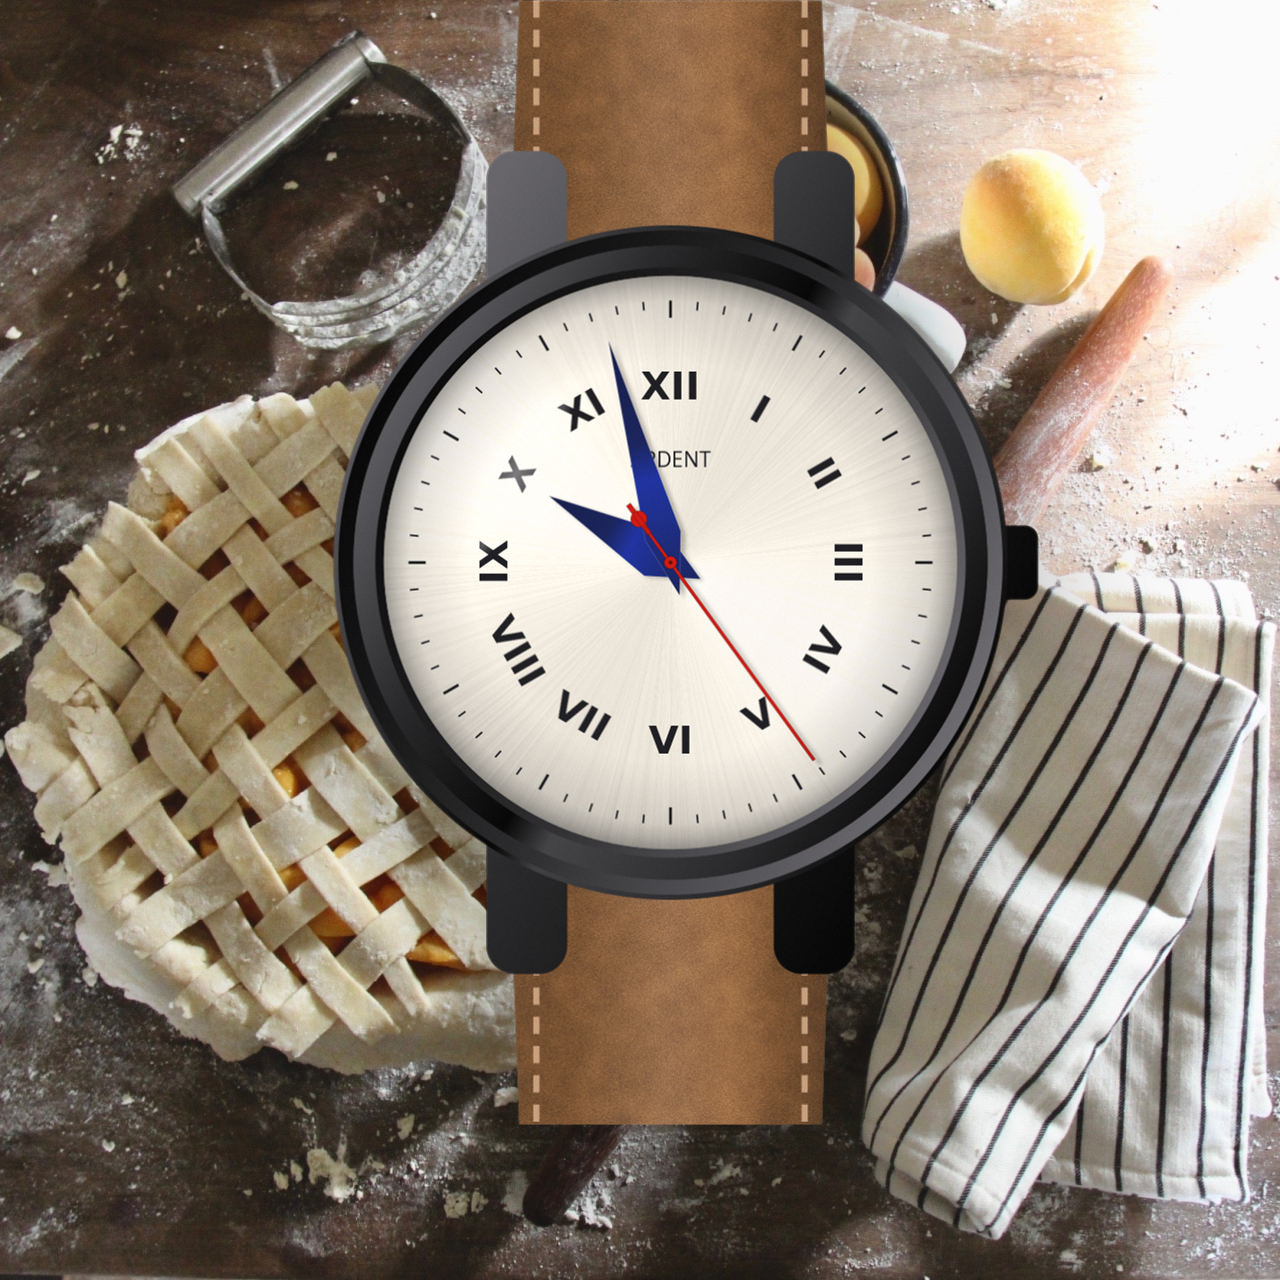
9:57:24
